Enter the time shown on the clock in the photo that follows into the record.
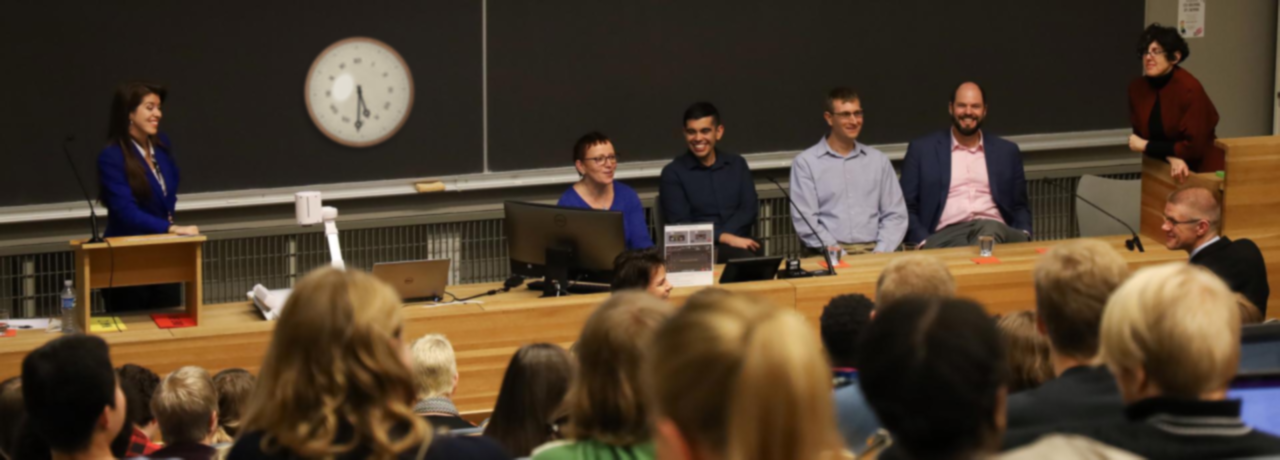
5:31
